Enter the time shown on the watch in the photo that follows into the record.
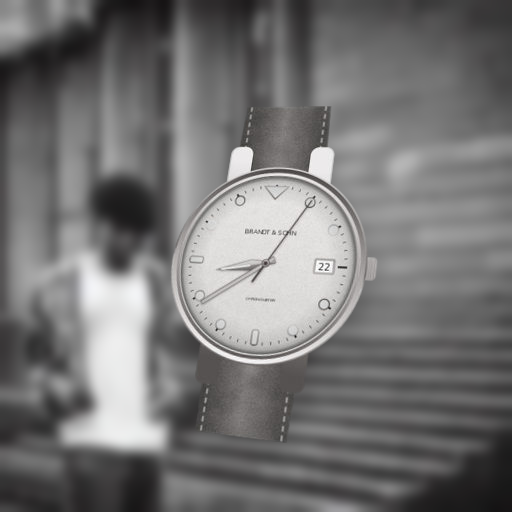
8:39:05
